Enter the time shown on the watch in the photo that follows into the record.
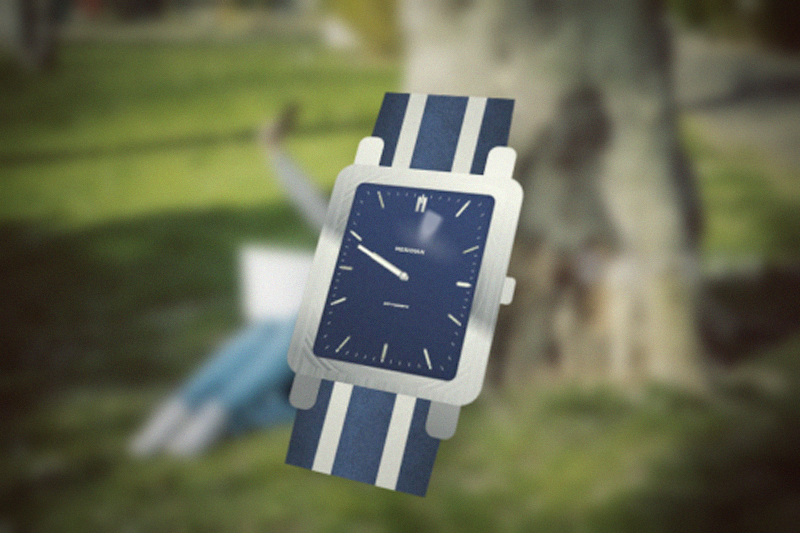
9:49
